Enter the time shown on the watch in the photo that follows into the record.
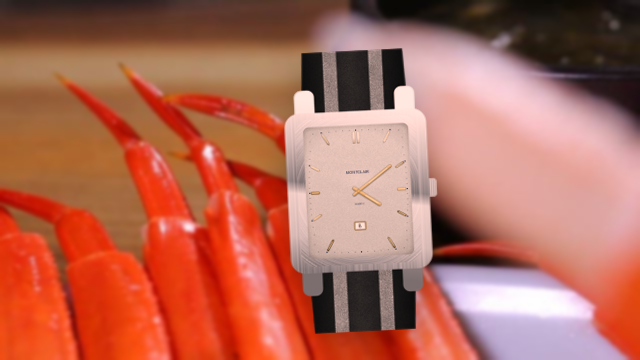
4:09
